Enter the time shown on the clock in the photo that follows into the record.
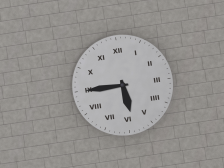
5:45
